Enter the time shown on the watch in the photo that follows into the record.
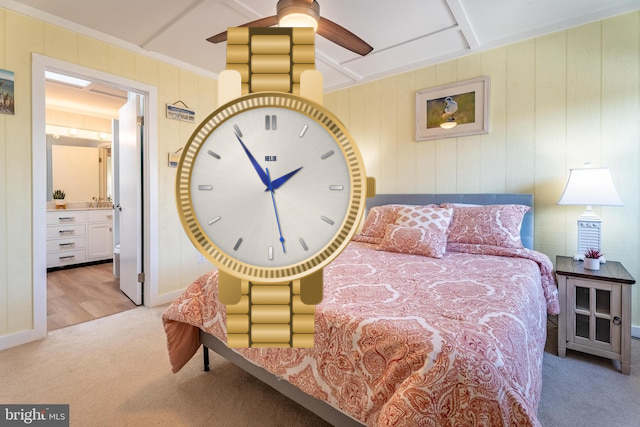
1:54:28
